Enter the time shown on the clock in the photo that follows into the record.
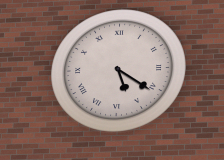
5:21
